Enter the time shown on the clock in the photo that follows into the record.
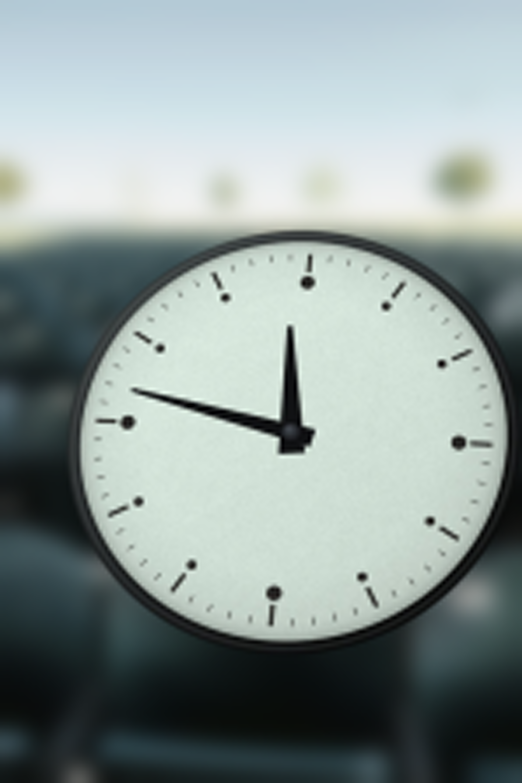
11:47
